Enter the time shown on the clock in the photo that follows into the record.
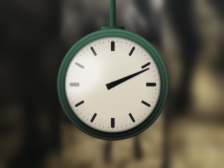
2:11
